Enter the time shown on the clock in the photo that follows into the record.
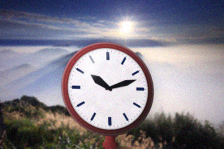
10:12
